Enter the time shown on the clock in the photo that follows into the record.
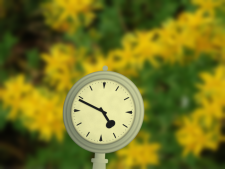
4:49
